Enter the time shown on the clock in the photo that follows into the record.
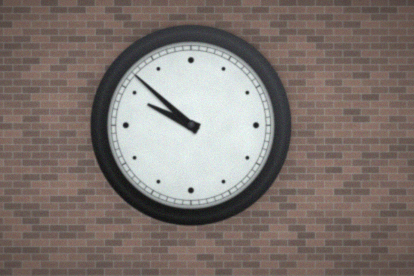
9:52
